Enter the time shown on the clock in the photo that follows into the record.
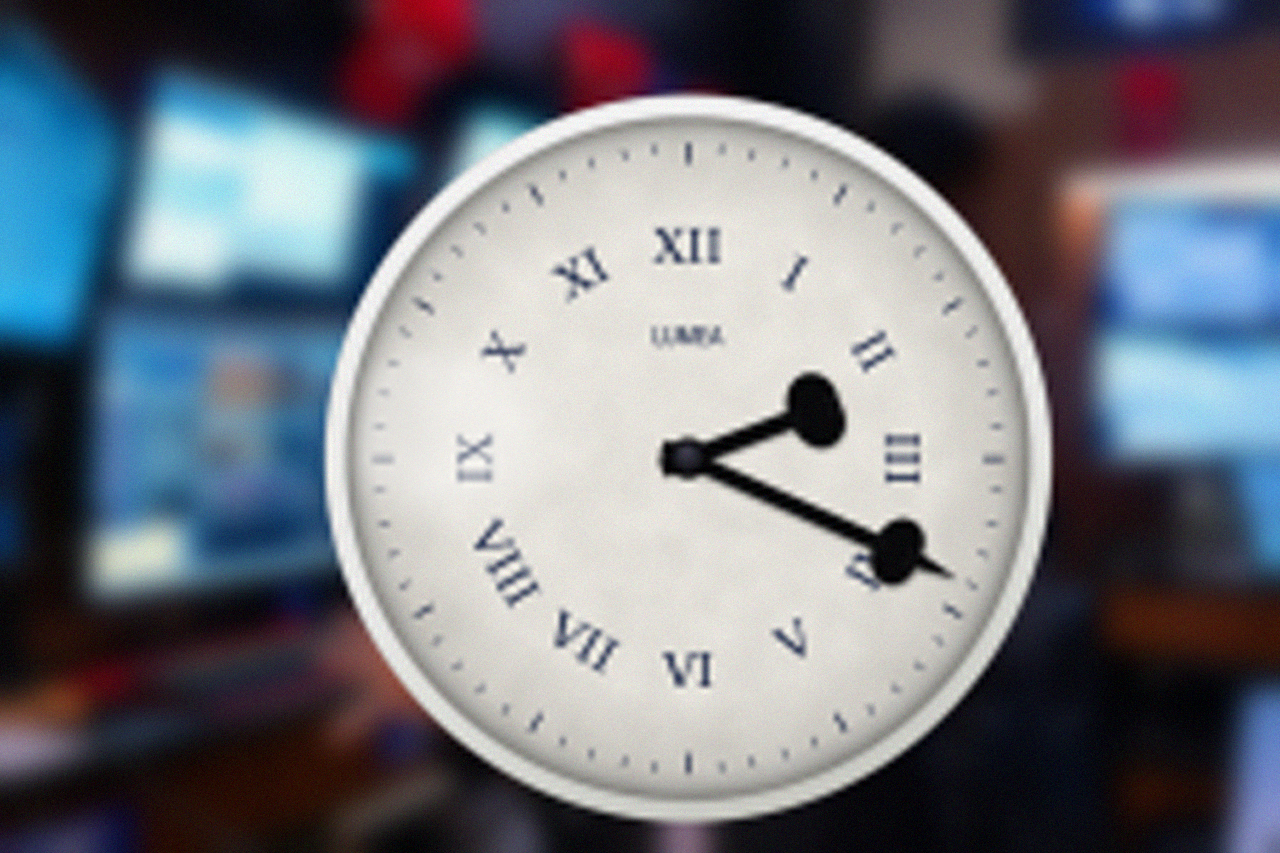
2:19
